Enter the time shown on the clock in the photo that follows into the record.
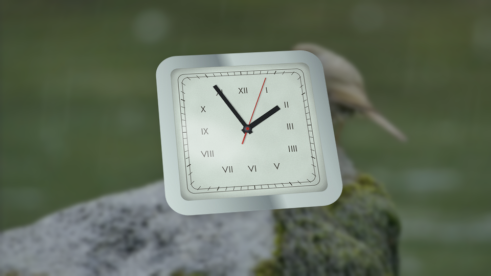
1:55:04
